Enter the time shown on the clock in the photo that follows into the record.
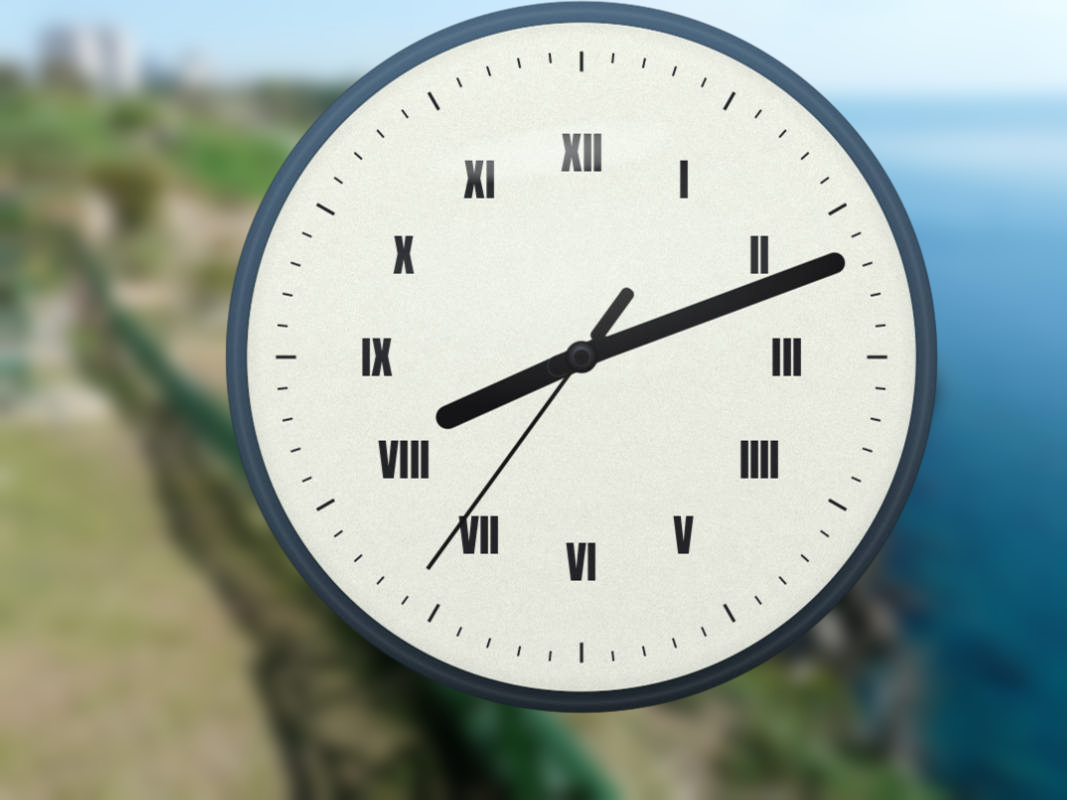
8:11:36
